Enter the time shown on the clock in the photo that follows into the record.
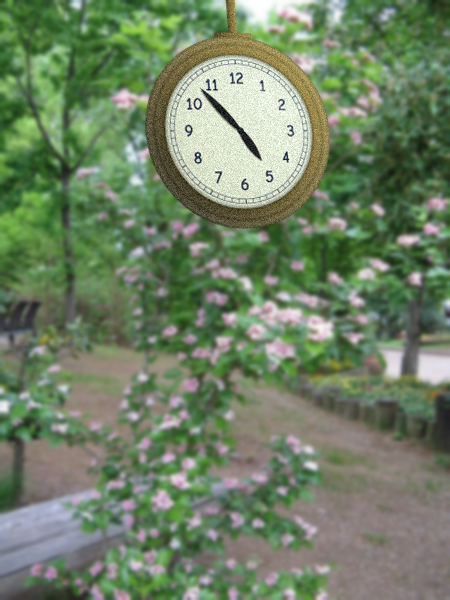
4:53
